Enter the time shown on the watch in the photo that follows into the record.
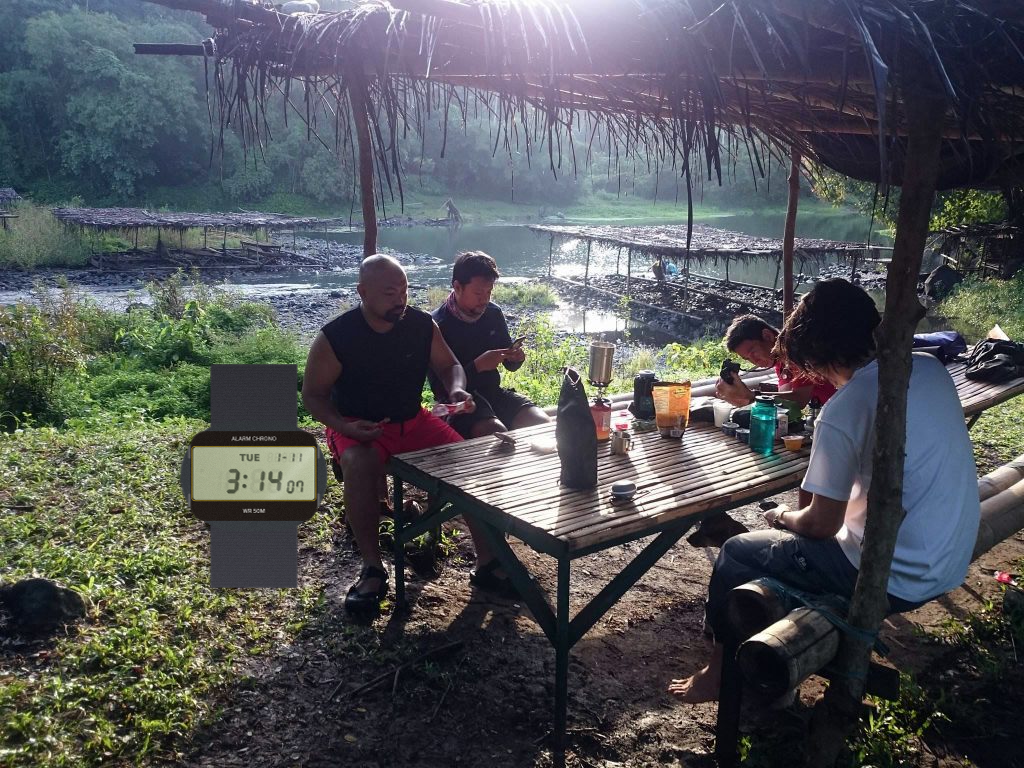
3:14:07
